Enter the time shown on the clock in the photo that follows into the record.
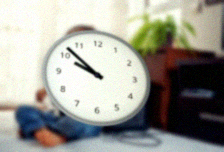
9:52
